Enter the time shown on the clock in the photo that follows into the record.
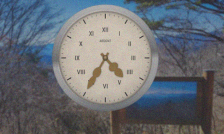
4:35
